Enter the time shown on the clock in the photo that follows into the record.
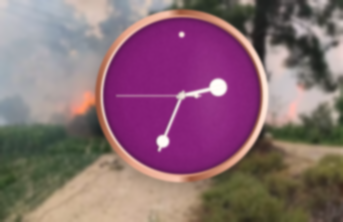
2:33:45
